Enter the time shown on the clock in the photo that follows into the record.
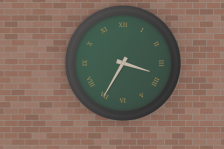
3:35
